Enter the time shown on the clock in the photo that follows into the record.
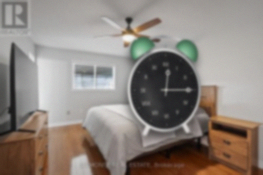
12:15
